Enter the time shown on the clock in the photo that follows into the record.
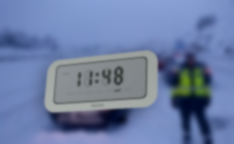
11:48
